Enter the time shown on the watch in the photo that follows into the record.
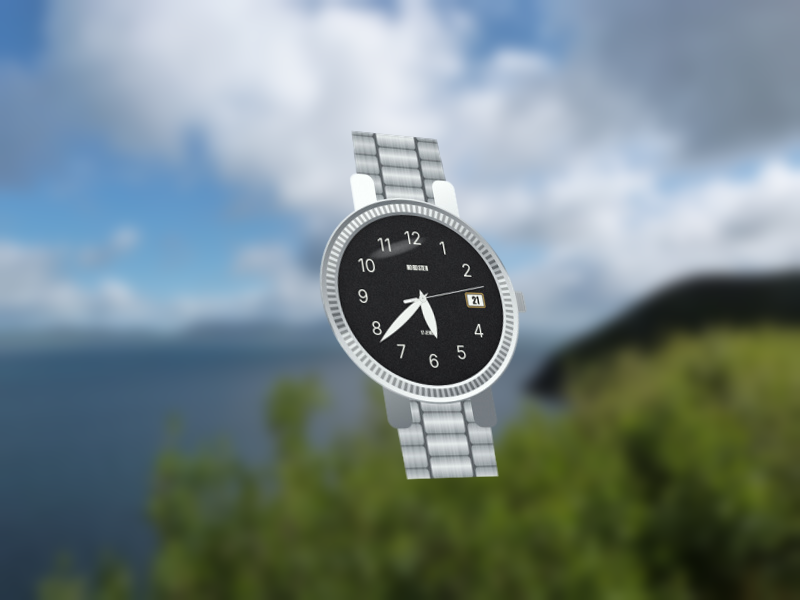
5:38:13
